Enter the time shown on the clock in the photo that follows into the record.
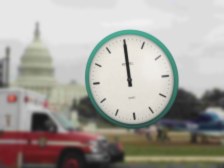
12:00
